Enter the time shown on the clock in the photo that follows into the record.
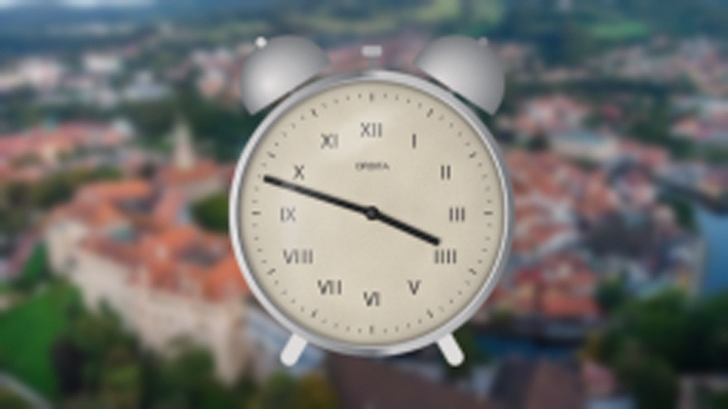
3:48
